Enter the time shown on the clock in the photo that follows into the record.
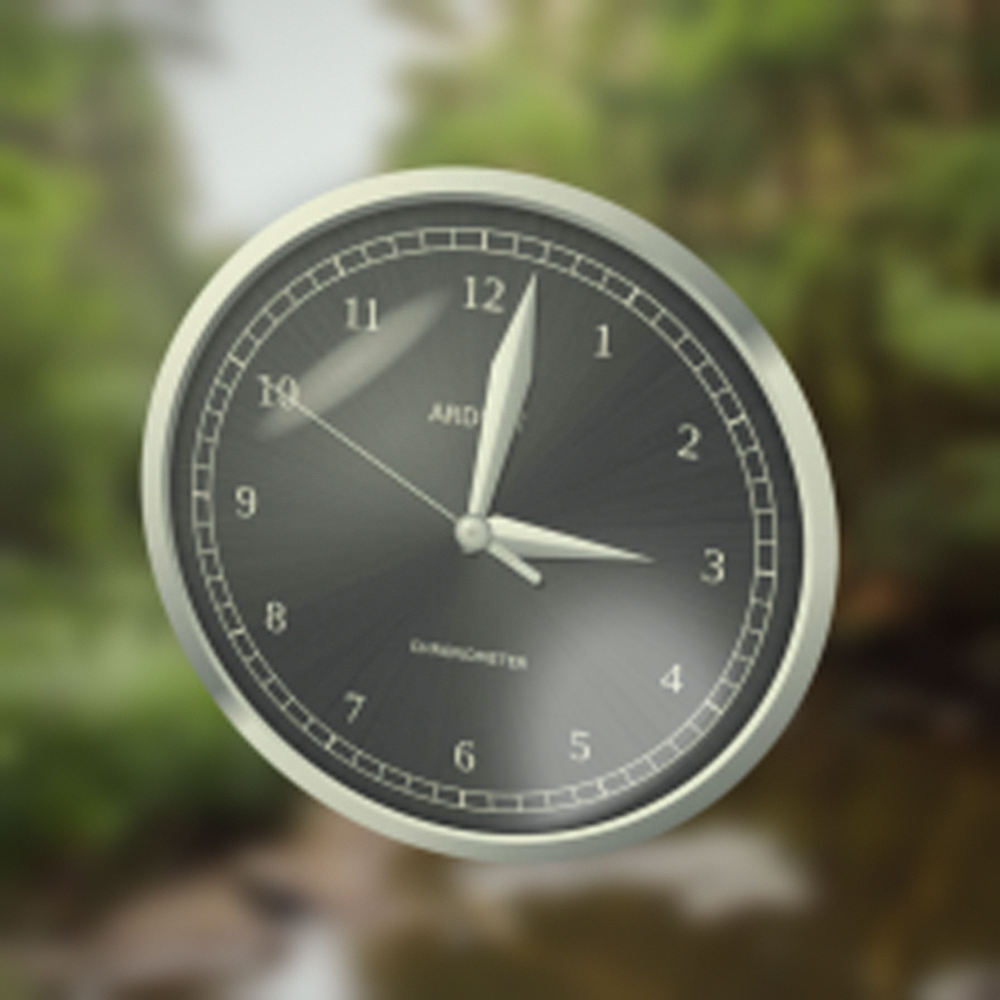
3:01:50
